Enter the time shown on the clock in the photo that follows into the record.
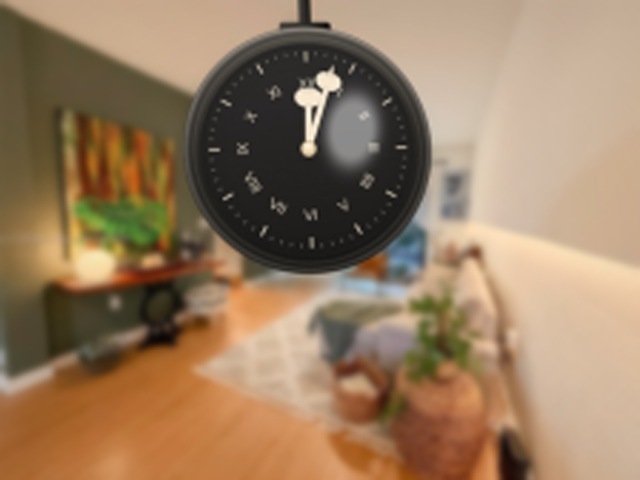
12:03
